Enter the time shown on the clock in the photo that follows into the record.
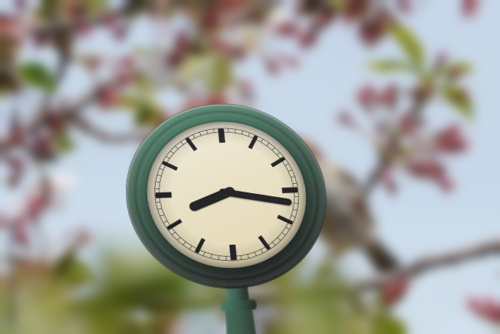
8:17
